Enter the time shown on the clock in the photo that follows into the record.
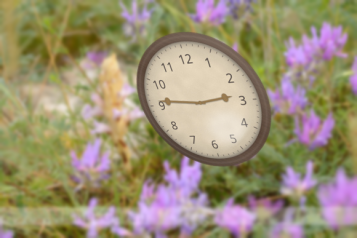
2:46
